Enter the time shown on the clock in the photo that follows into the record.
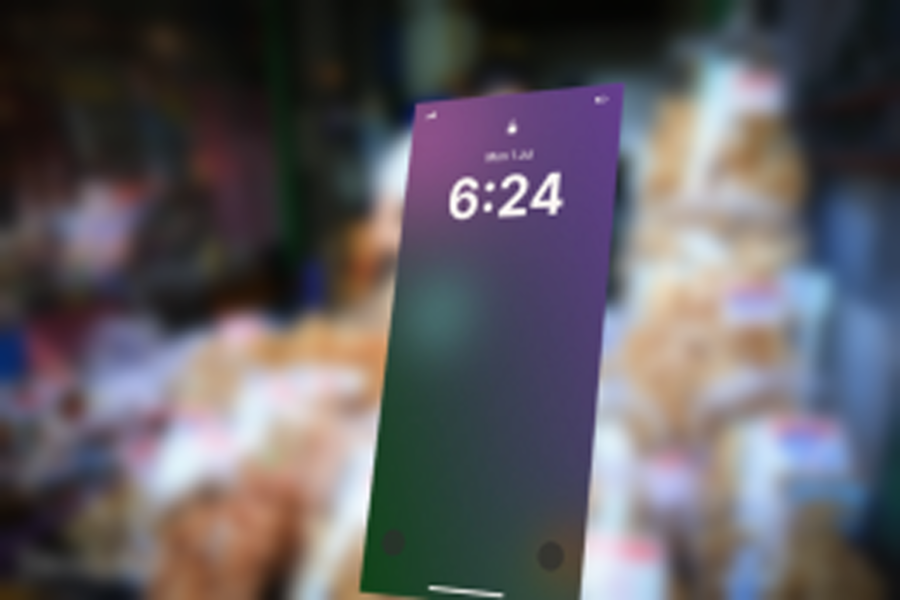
6:24
